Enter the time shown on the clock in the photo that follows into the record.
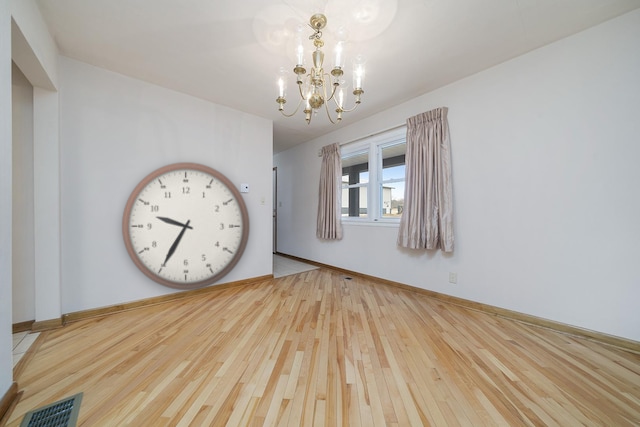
9:35
